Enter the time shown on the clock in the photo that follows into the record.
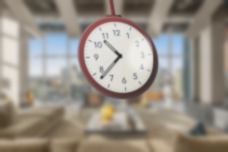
10:38
